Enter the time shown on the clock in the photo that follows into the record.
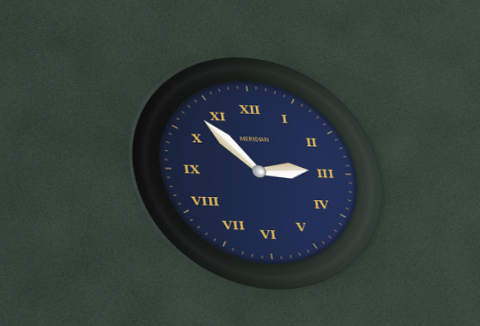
2:53
